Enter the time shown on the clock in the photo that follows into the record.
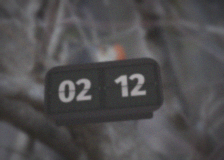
2:12
